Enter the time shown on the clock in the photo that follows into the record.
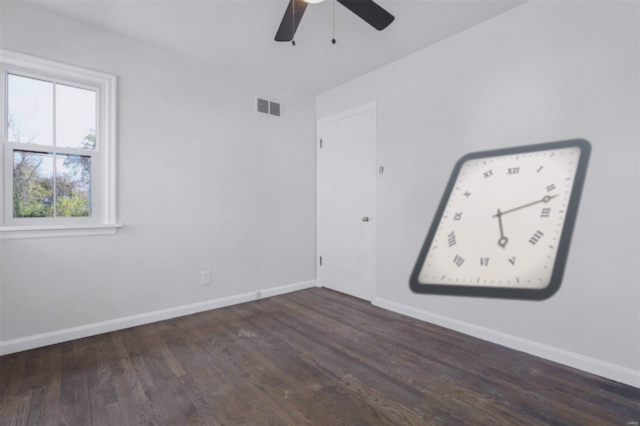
5:12
